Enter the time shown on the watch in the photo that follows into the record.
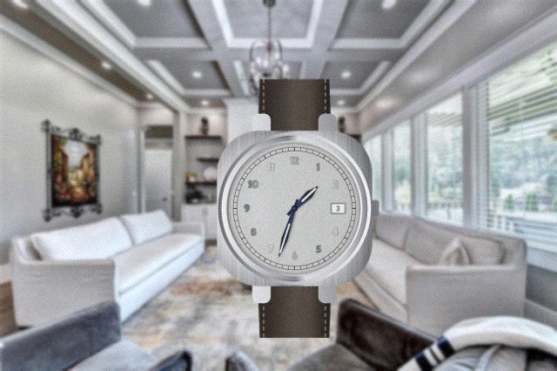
1:33
